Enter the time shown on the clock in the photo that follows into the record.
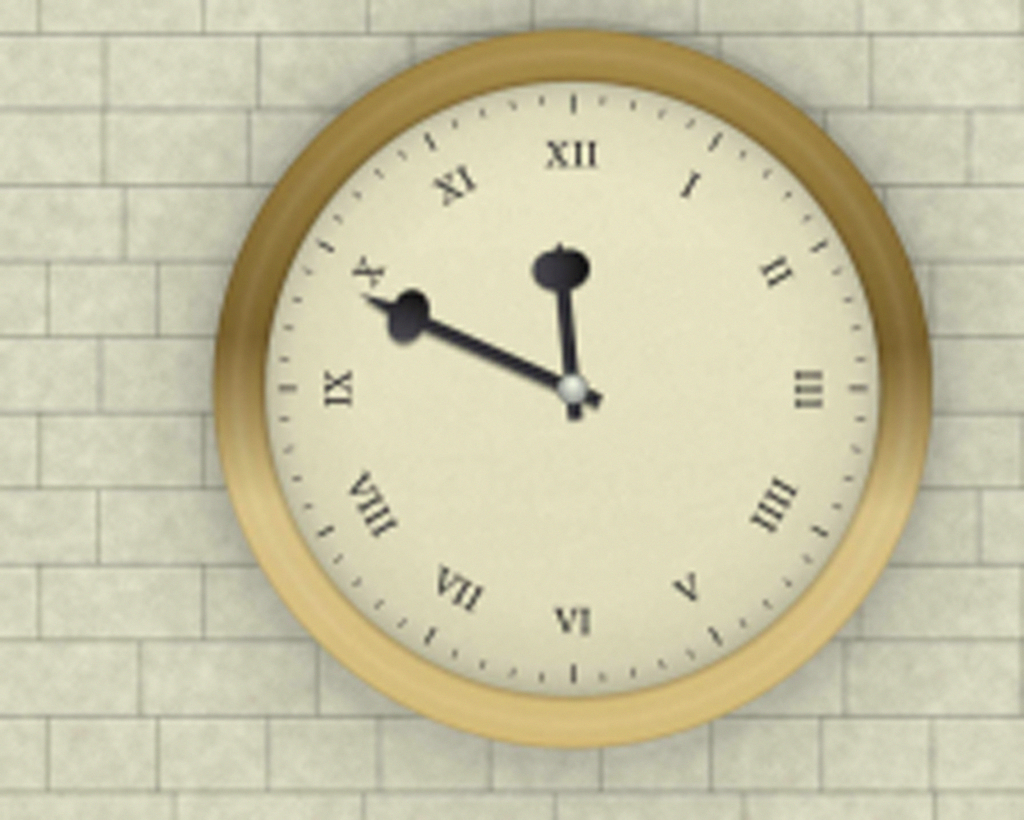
11:49
